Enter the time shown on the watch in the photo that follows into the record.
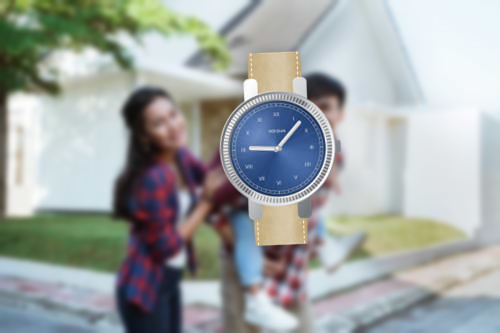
9:07
